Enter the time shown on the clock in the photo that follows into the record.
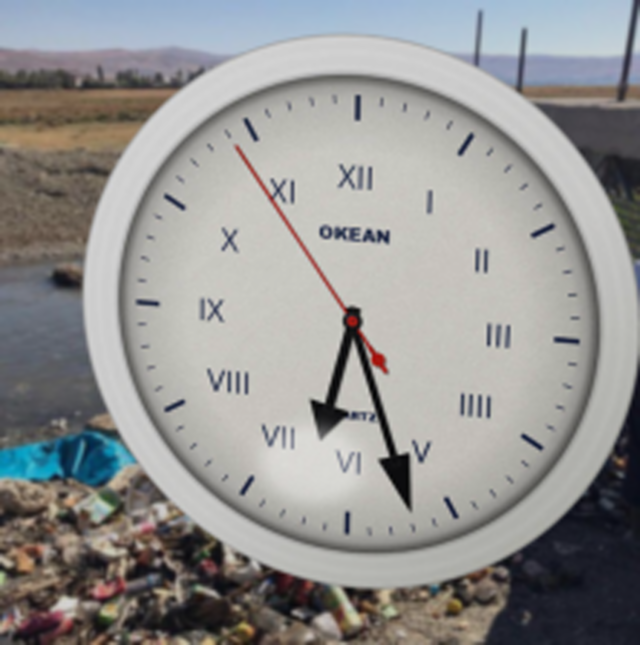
6:26:54
